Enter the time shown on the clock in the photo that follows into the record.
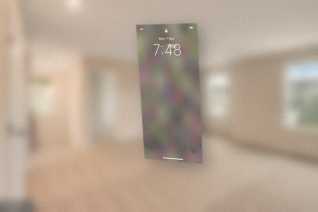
7:48
